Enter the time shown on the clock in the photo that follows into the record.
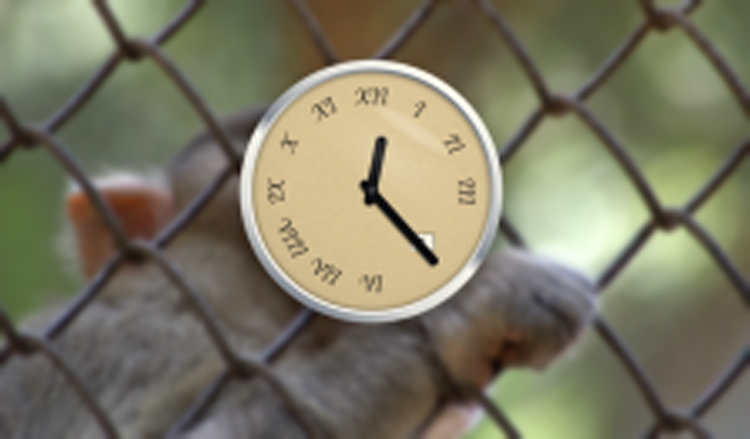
12:23
